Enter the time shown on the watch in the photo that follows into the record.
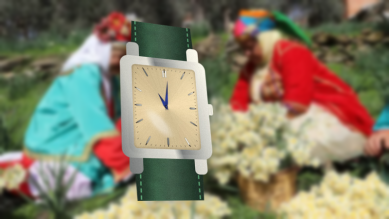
11:01
